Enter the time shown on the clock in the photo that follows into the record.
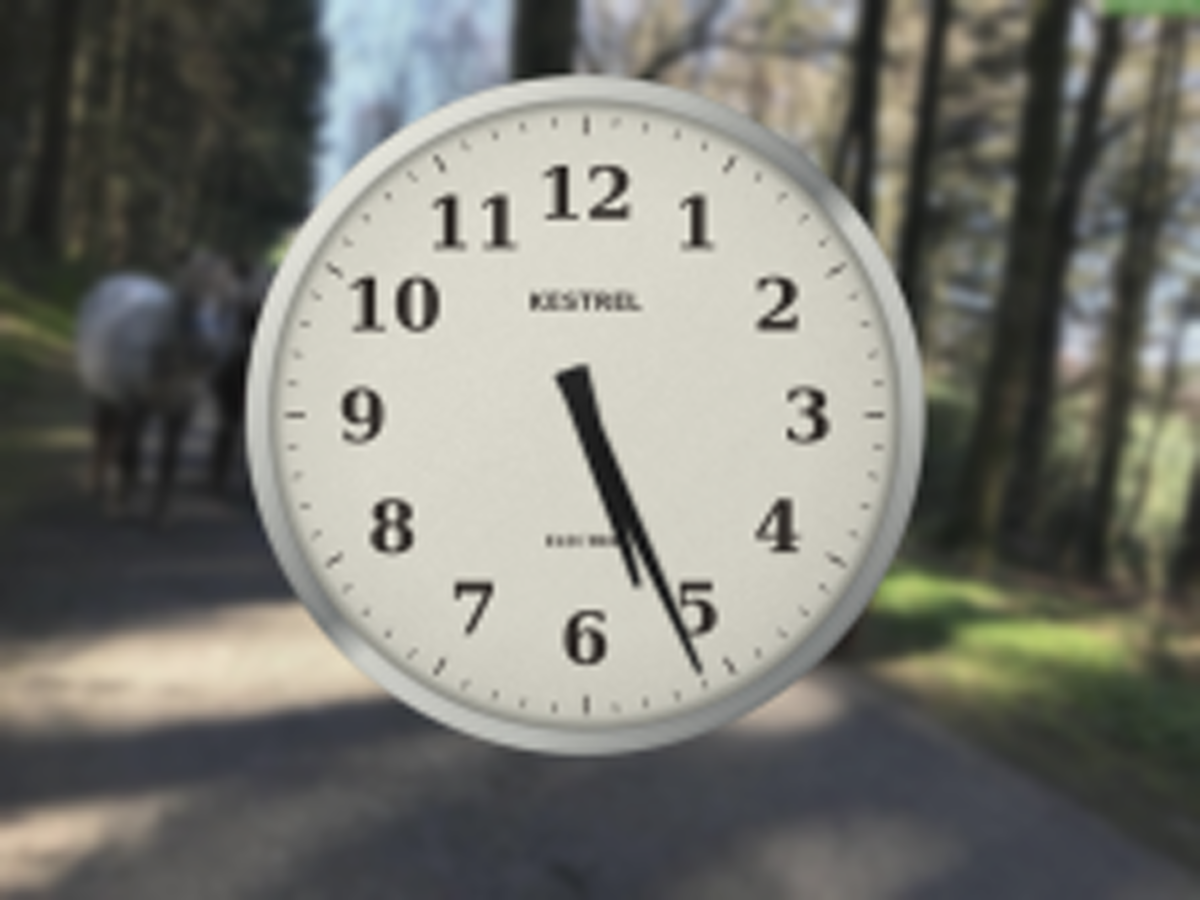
5:26
